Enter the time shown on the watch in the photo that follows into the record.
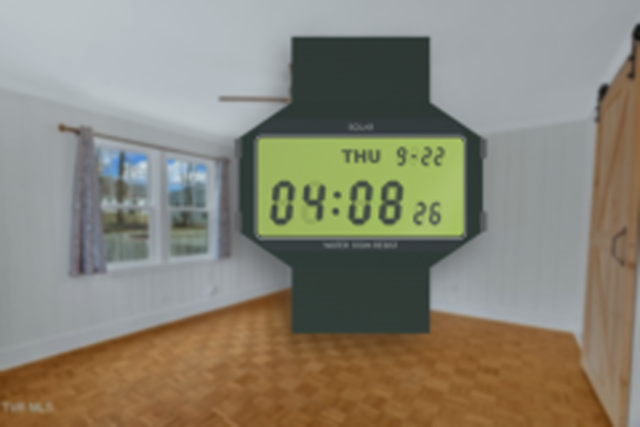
4:08:26
